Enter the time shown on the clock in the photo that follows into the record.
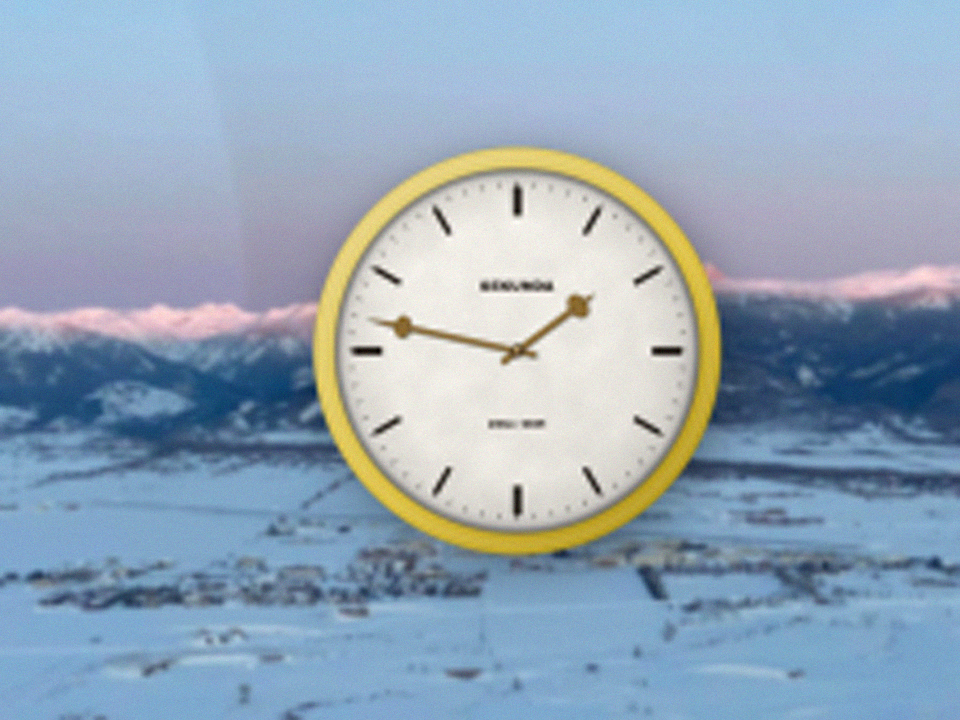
1:47
